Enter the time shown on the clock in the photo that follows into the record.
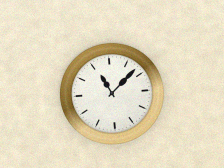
11:08
